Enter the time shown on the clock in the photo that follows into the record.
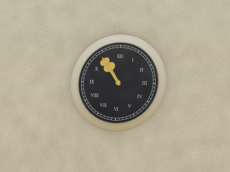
10:54
